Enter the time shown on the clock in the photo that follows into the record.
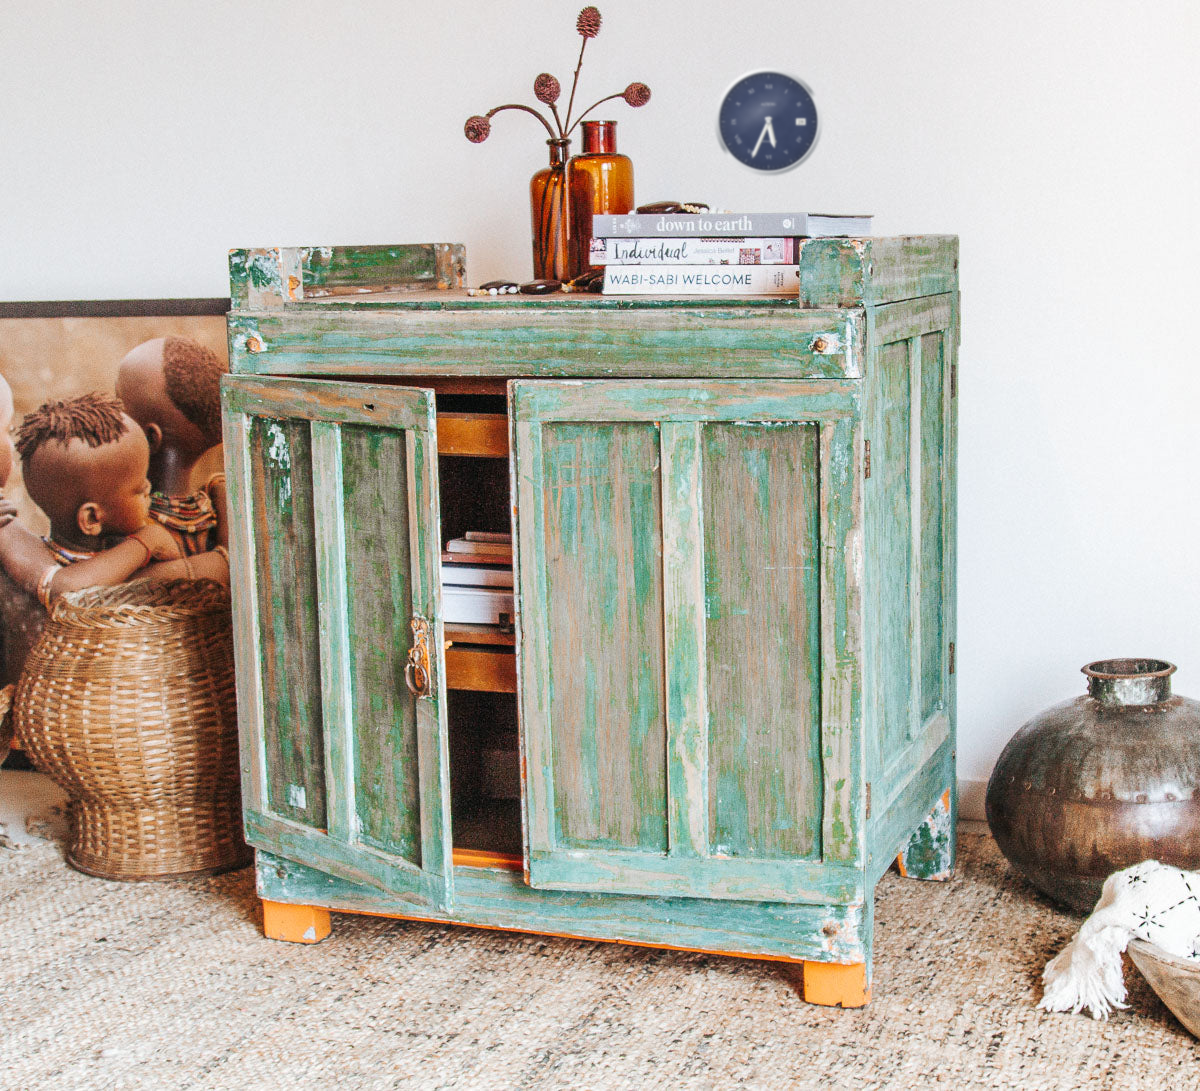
5:34
